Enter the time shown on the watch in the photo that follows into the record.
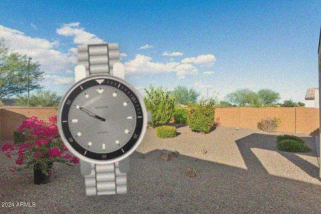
9:50
